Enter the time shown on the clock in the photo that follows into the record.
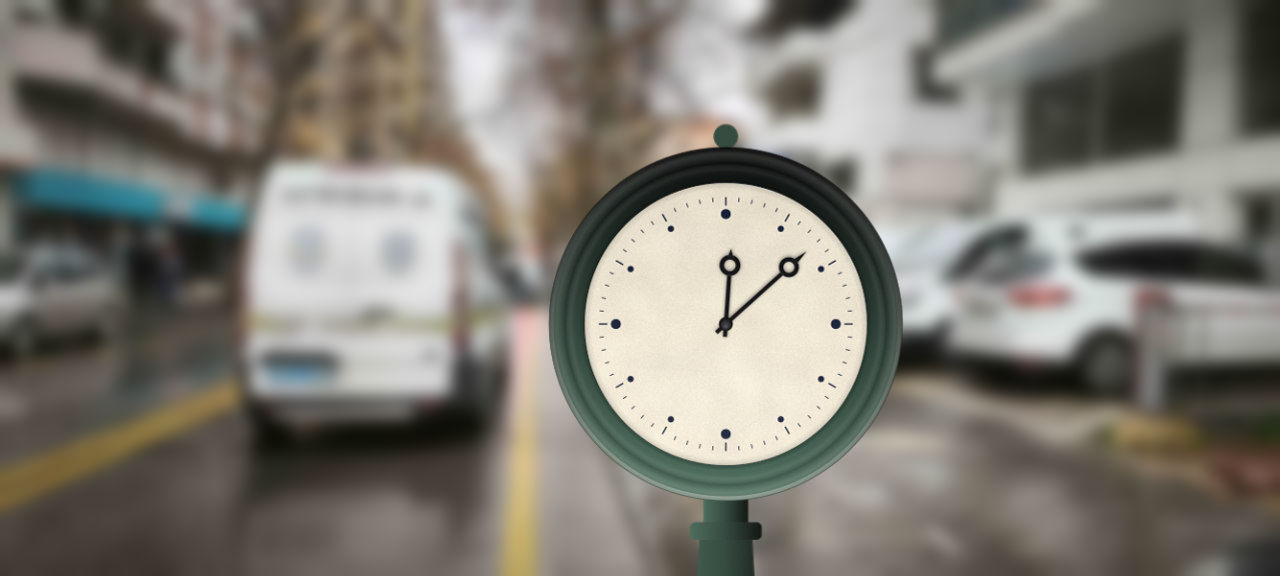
12:08
